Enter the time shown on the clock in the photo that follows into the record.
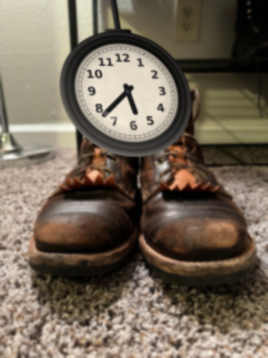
5:38
